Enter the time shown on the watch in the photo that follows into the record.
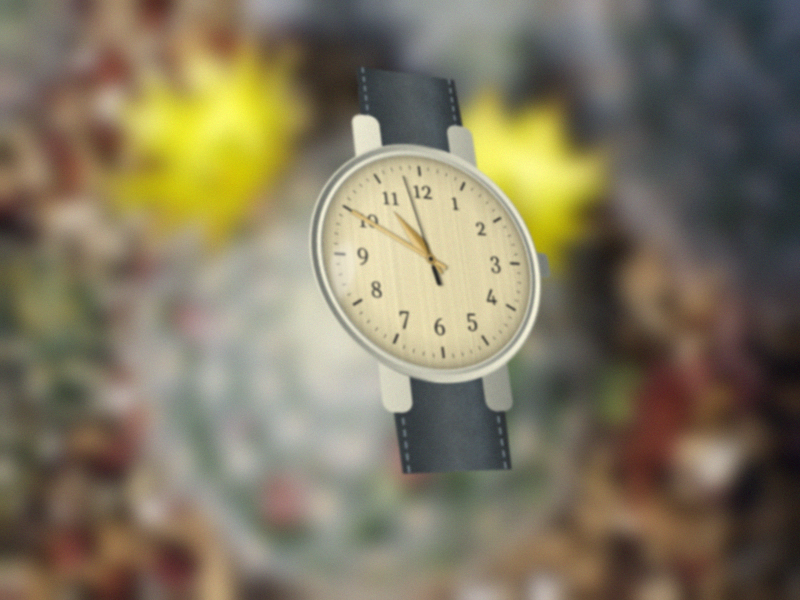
10:49:58
